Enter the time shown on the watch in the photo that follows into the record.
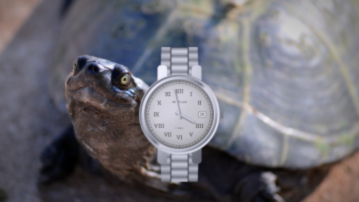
3:58
